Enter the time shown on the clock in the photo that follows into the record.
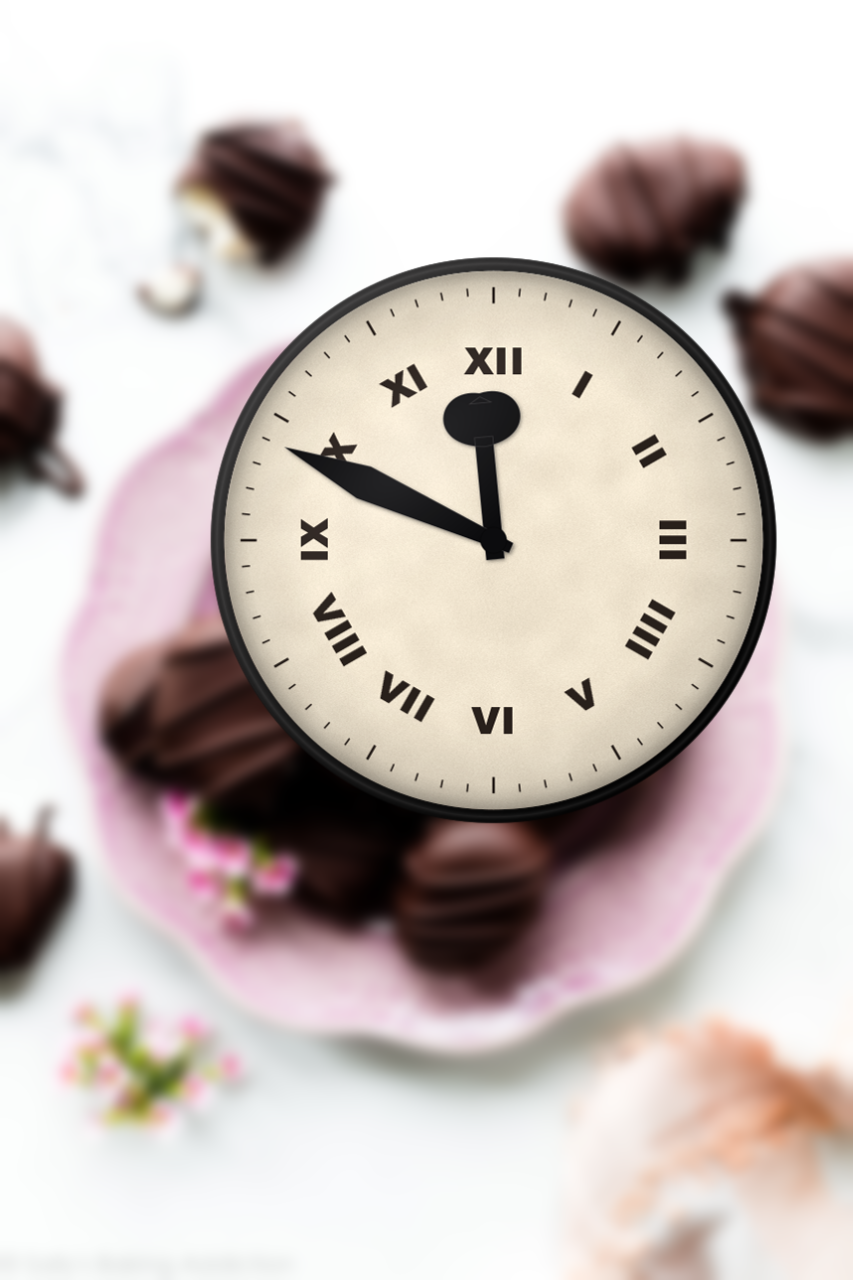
11:49
